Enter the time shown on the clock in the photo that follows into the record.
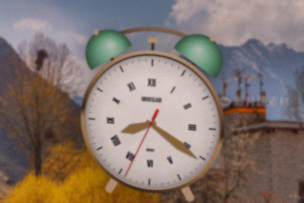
8:20:34
